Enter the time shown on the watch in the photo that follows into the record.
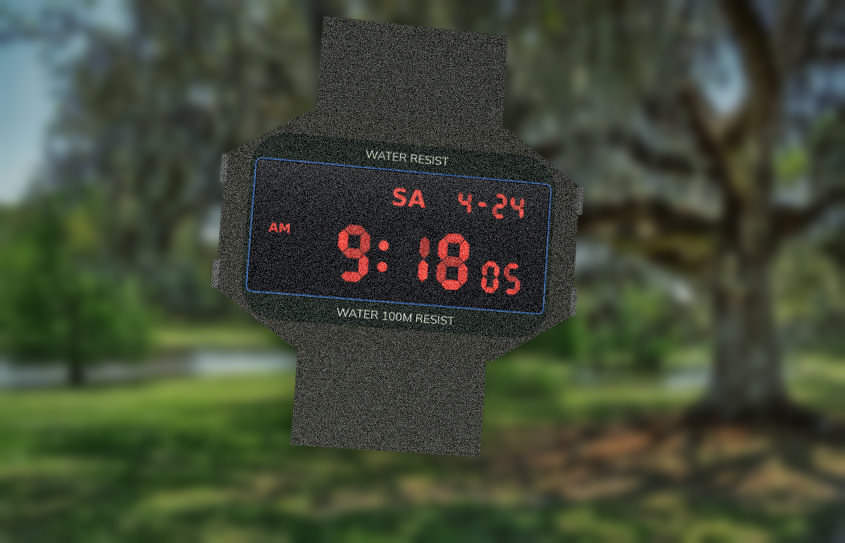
9:18:05
